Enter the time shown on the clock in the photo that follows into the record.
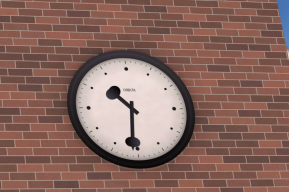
10:31
